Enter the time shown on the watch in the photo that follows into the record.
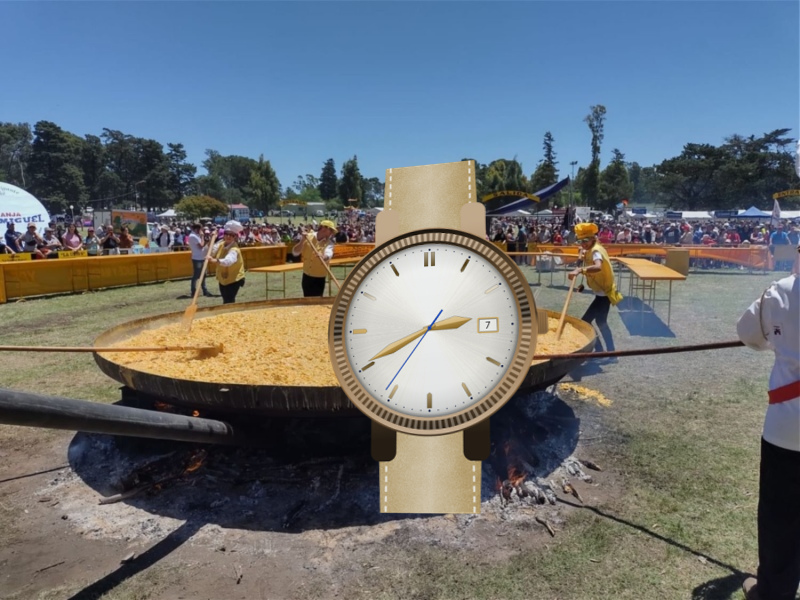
2:40:36
